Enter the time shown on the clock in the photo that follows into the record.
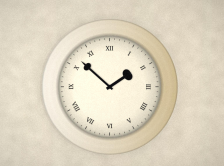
1:52
